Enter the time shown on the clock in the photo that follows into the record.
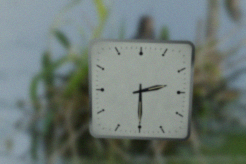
2:30
